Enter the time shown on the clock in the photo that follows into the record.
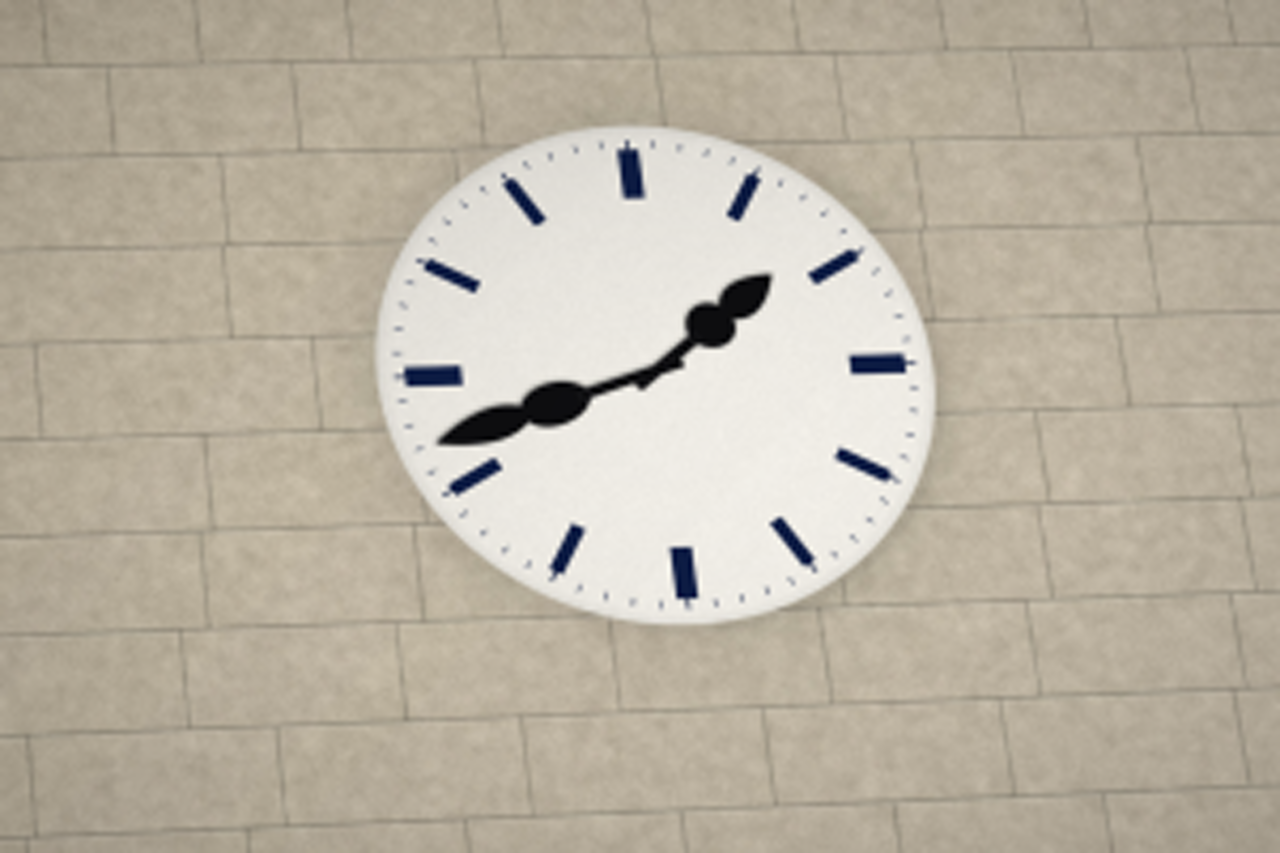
1:42
